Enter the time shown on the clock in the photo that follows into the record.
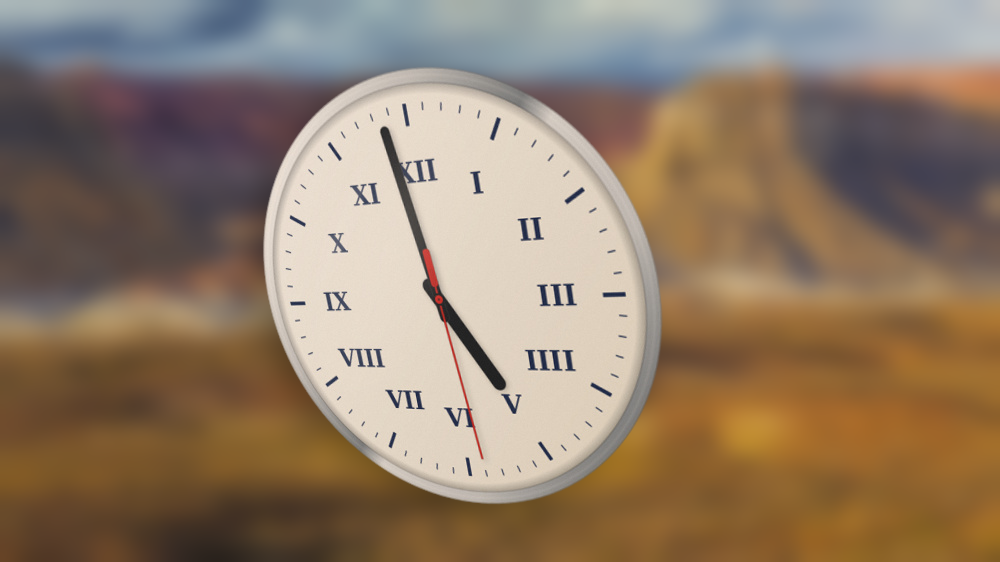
4:58:29
